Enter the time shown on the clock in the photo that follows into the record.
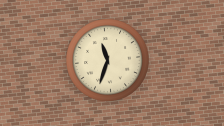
11:34
